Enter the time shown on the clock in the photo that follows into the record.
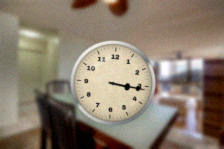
3:16
